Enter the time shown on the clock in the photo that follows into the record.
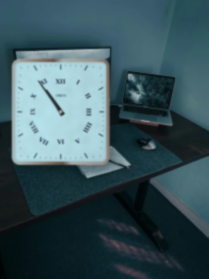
10:54
